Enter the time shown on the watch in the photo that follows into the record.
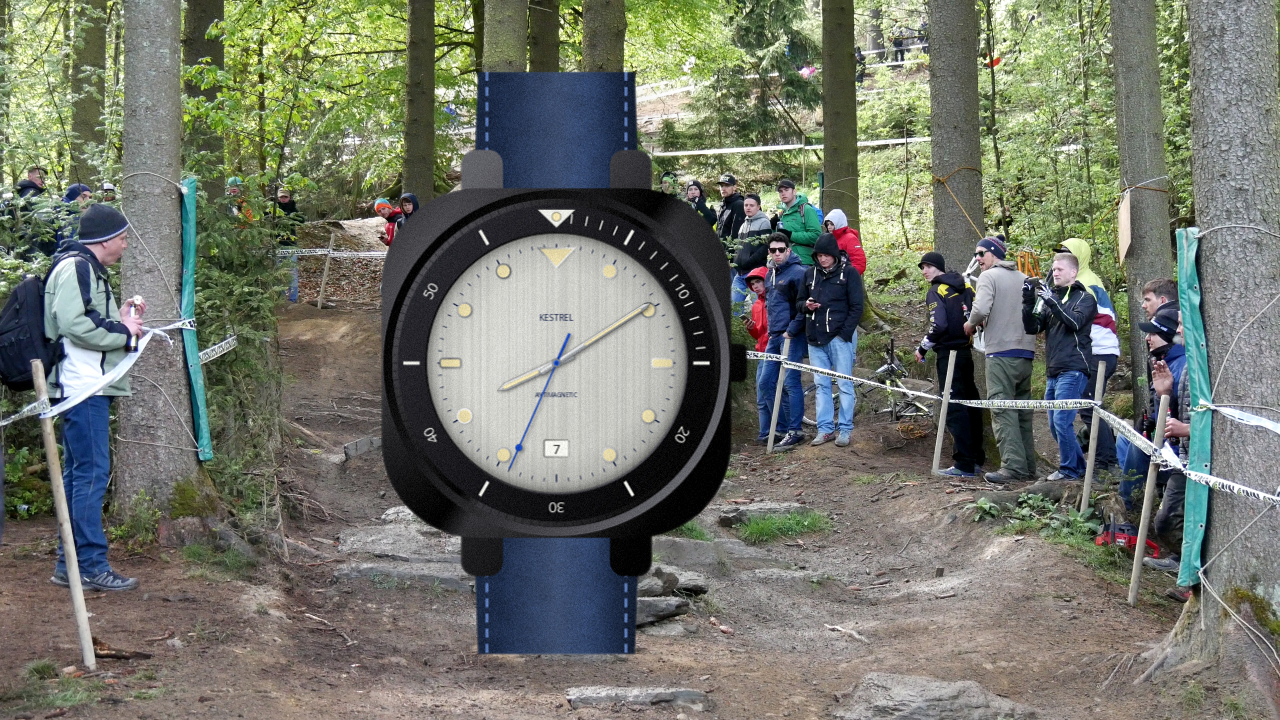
8:09:34
